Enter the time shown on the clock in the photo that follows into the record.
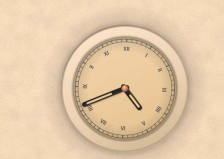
4:41
